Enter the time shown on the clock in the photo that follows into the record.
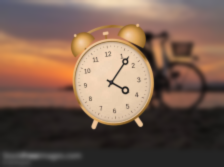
4:07
